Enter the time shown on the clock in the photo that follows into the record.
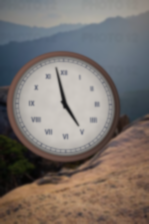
4:58
